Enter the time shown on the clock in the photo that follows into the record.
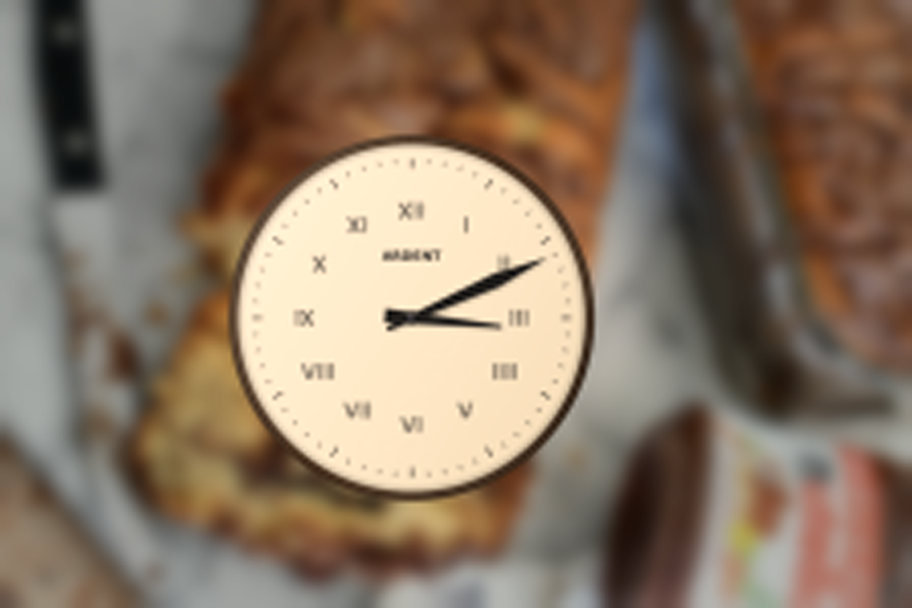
3:11
